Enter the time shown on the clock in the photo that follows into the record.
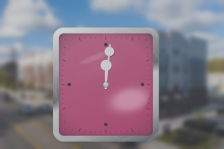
12:01
